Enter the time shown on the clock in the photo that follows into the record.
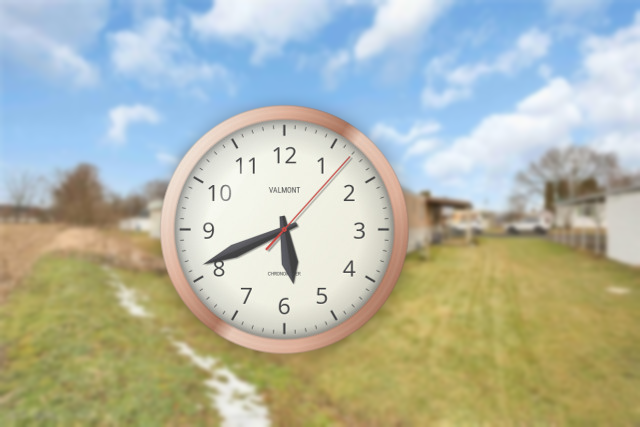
5:41:07
